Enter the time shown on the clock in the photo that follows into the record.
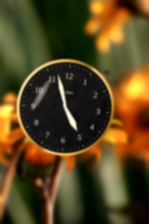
4:57
